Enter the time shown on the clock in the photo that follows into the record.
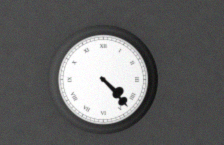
4:23
